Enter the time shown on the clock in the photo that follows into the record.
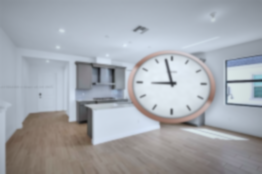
8:58
